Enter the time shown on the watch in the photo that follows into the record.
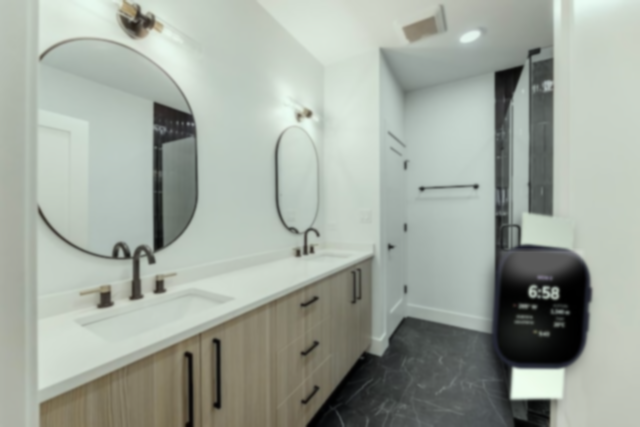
6:58
